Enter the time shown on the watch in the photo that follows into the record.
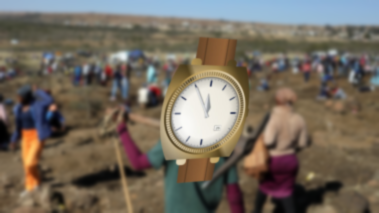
11:55
